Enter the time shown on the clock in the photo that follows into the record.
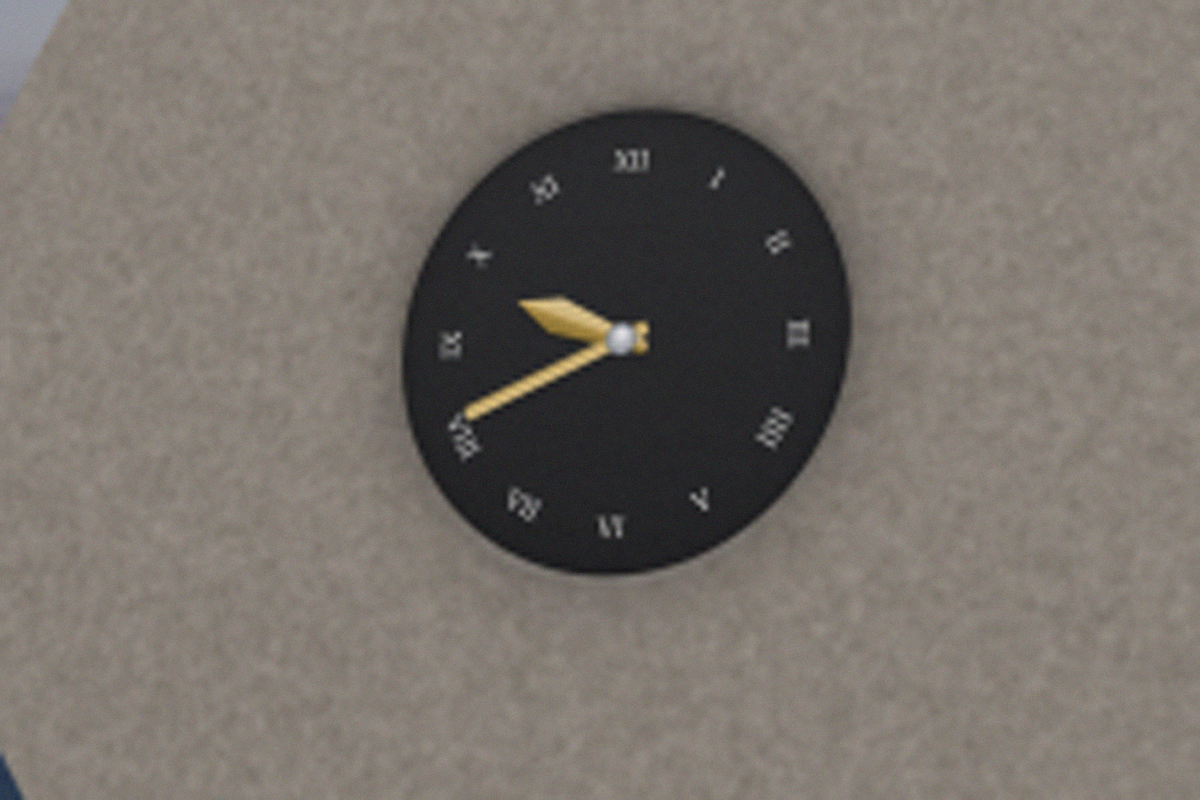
9:41
